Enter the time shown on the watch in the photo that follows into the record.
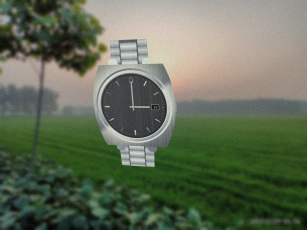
3:00
